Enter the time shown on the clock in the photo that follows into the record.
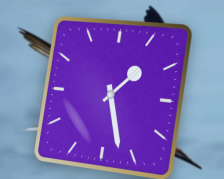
1:27
